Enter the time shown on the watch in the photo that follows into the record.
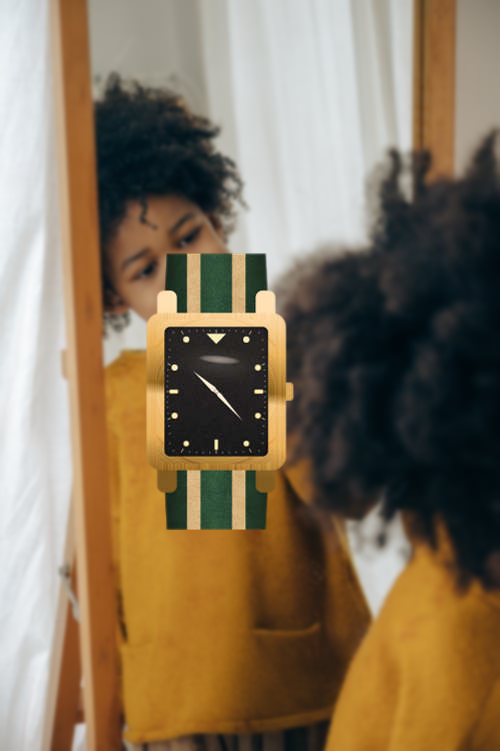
10:23
